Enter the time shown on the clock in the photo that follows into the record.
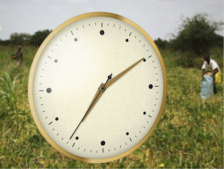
7:09:36
